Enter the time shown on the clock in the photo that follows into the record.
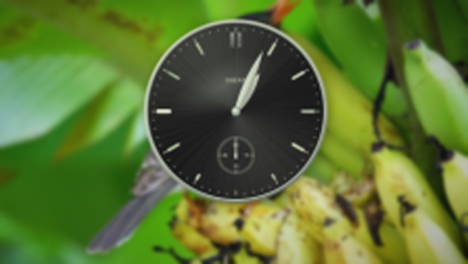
1:04
